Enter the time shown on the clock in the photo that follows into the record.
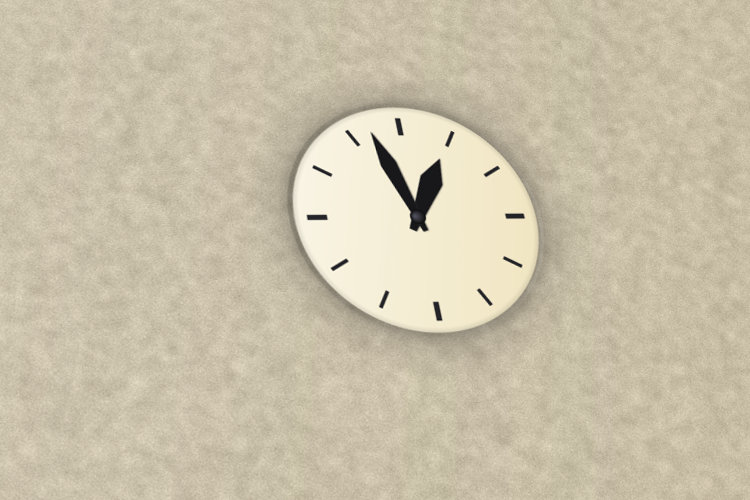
12:57
